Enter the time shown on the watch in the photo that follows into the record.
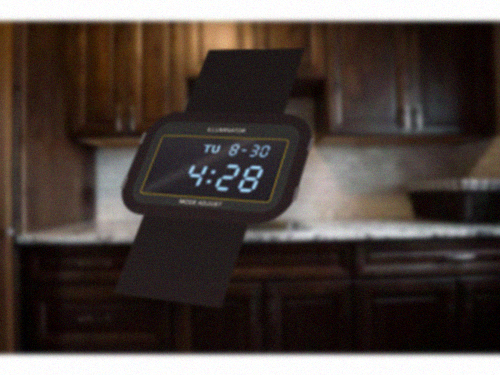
4:28
